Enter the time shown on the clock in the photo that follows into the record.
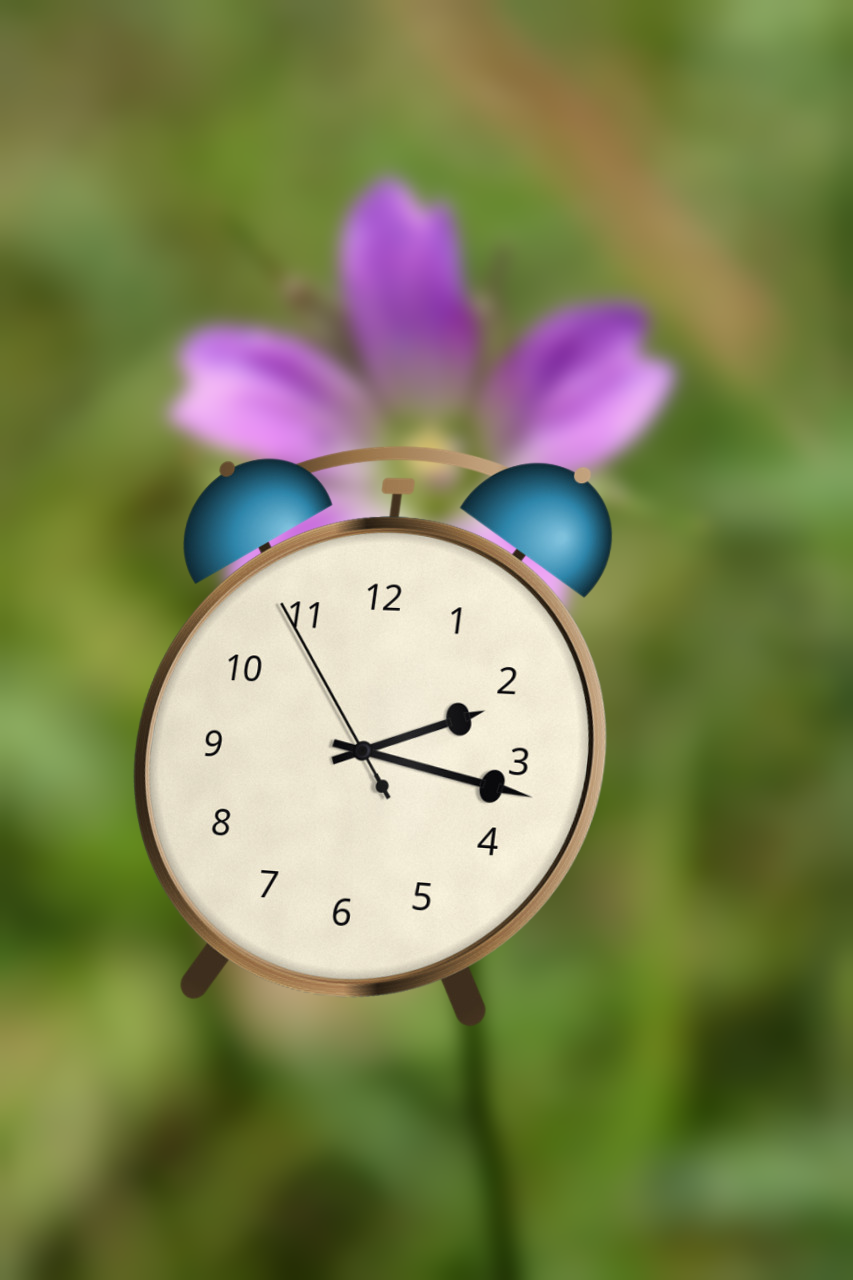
2:16:54
